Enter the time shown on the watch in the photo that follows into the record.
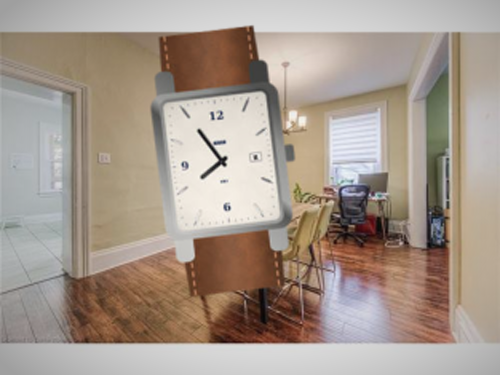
7:55
